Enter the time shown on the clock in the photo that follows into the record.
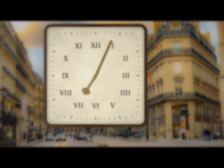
7:04
